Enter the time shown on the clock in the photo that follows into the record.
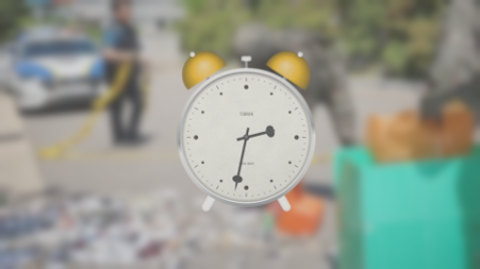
2:32
